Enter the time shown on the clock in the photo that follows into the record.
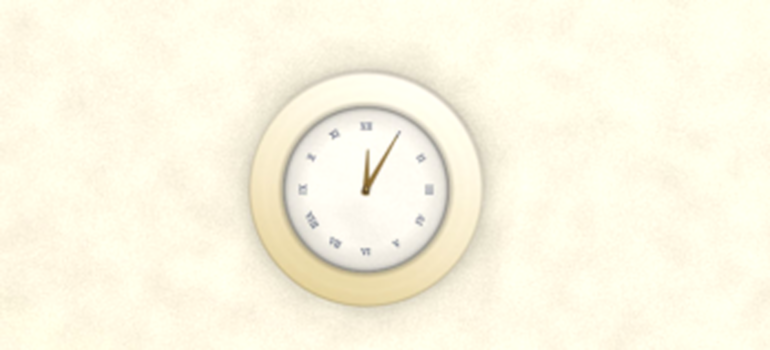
12:05
